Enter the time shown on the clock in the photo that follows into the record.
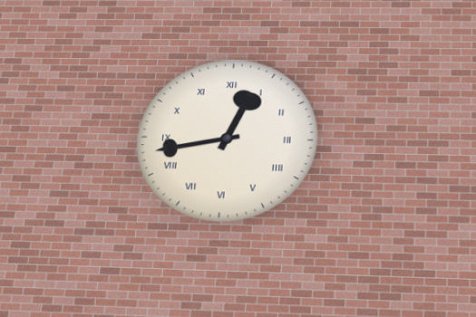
12:43
